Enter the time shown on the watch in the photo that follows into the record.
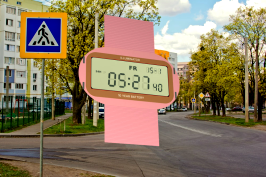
5:27:40
